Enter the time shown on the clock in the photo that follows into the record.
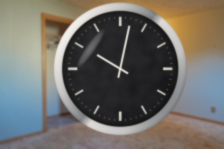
10:02
